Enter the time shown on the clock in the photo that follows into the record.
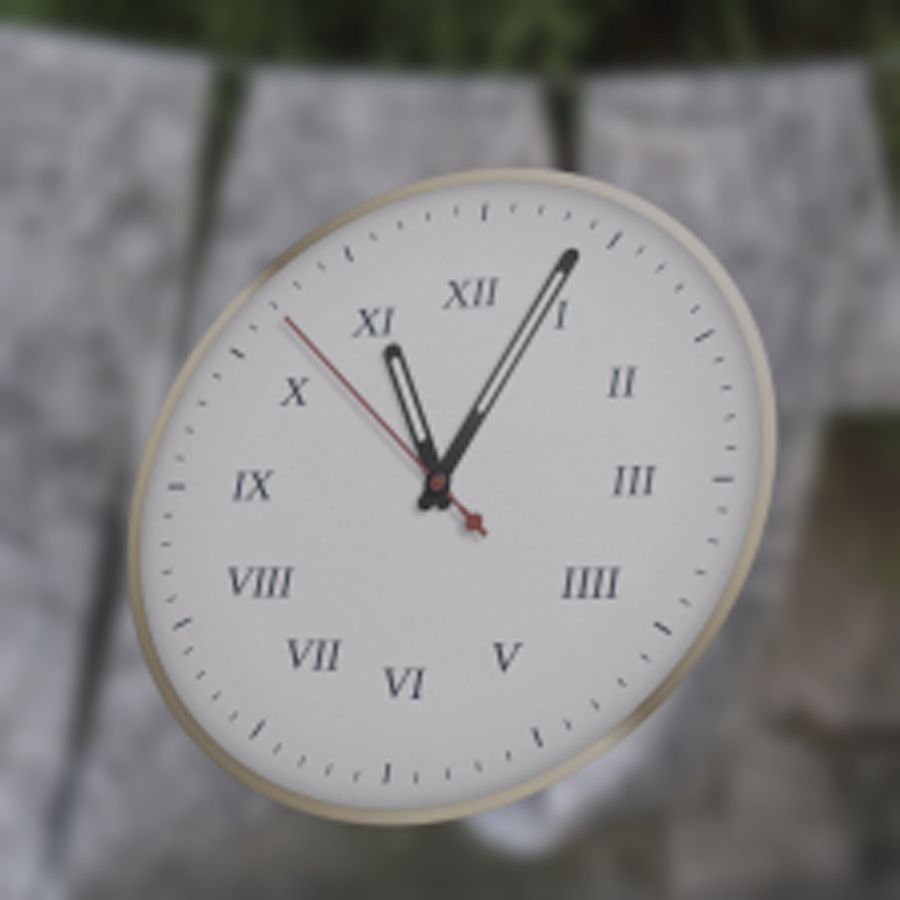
11:03:52
